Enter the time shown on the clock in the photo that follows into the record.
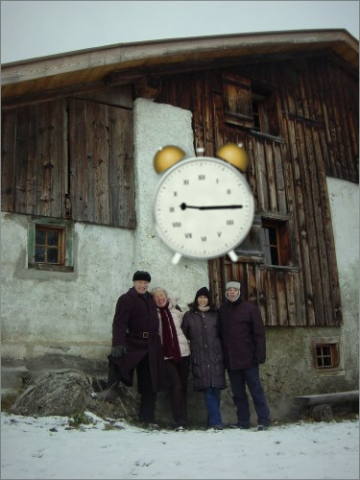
9:15
